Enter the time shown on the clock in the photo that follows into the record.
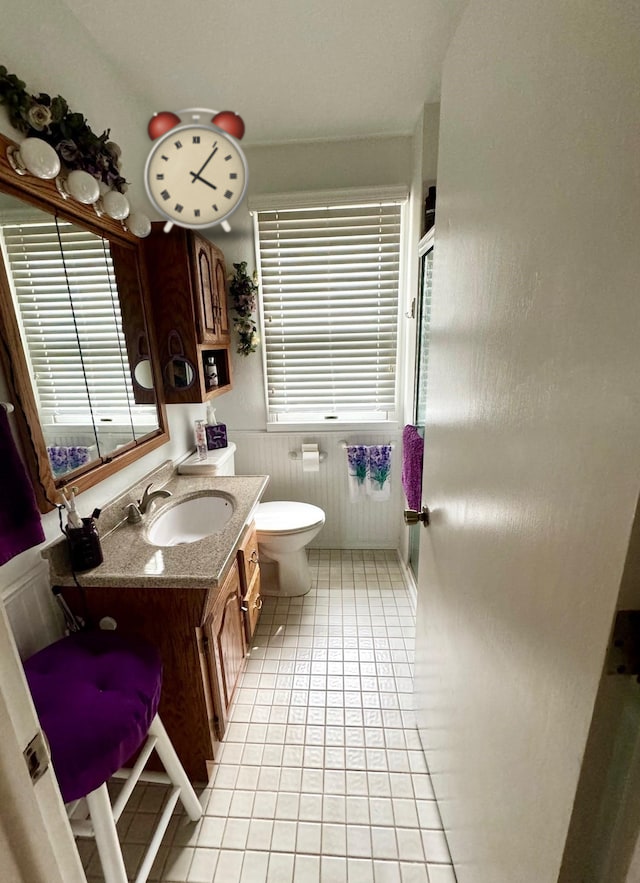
4:06
